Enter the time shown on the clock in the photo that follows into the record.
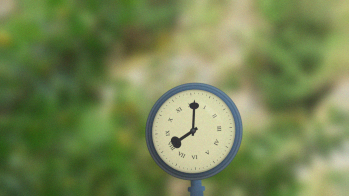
8:01
